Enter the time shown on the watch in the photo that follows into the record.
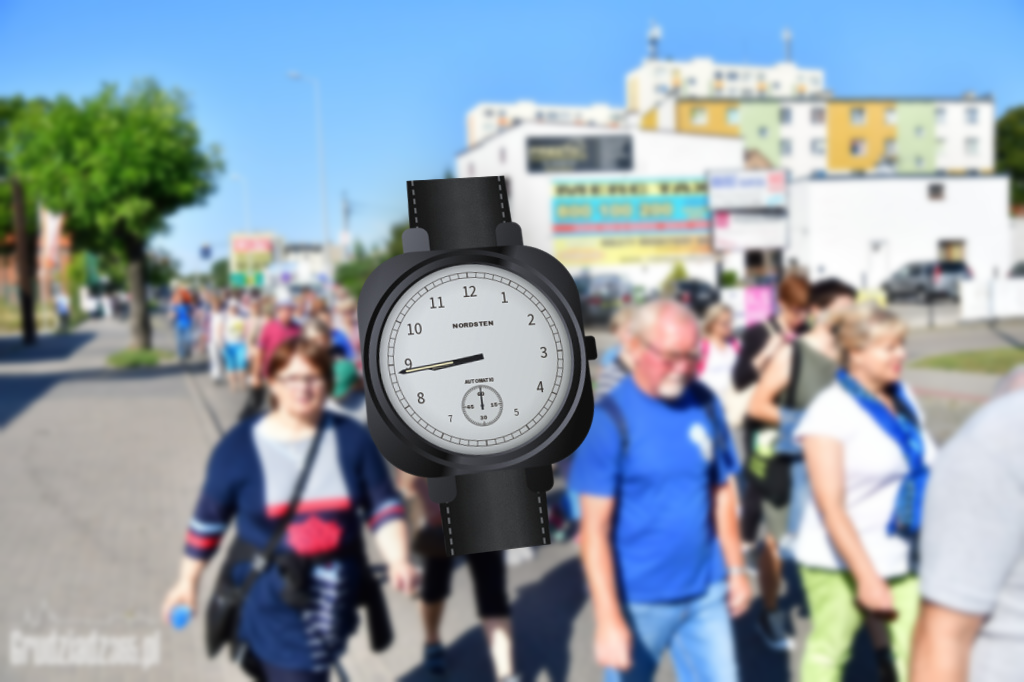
8:44
